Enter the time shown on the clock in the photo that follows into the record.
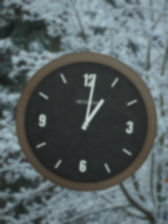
1:01
